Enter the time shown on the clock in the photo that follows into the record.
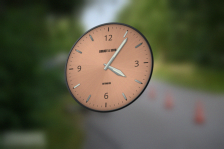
4:06
